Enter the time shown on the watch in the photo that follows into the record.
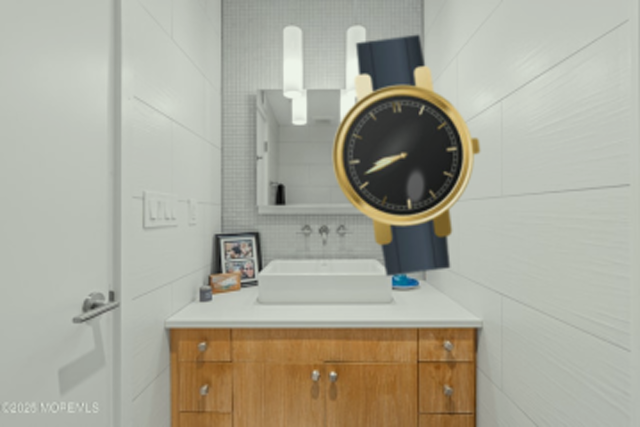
8:42
